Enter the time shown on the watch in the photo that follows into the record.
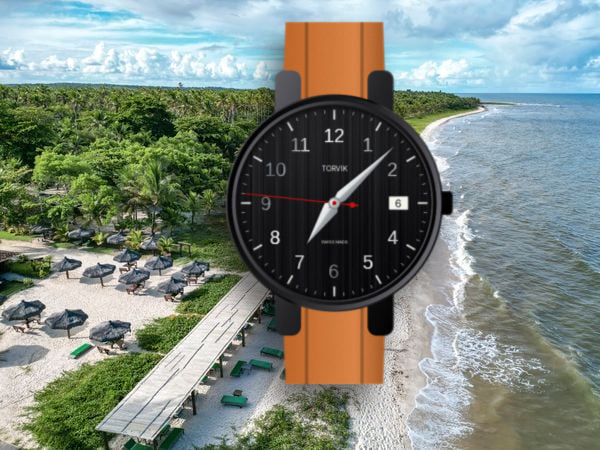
7:07:46
